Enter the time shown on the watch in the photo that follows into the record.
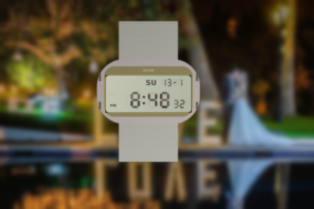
8:48
